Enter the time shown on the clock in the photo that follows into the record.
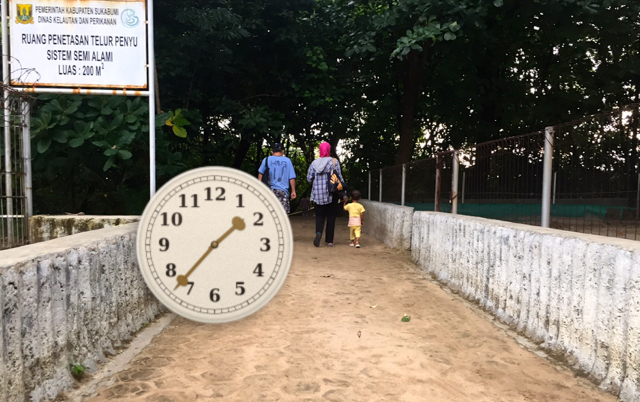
1:37
